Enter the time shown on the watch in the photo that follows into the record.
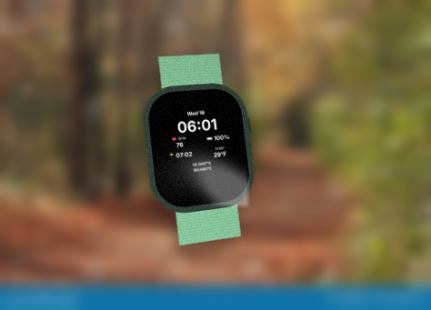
6:01
